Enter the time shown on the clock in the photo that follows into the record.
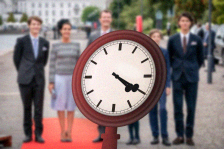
4:20
